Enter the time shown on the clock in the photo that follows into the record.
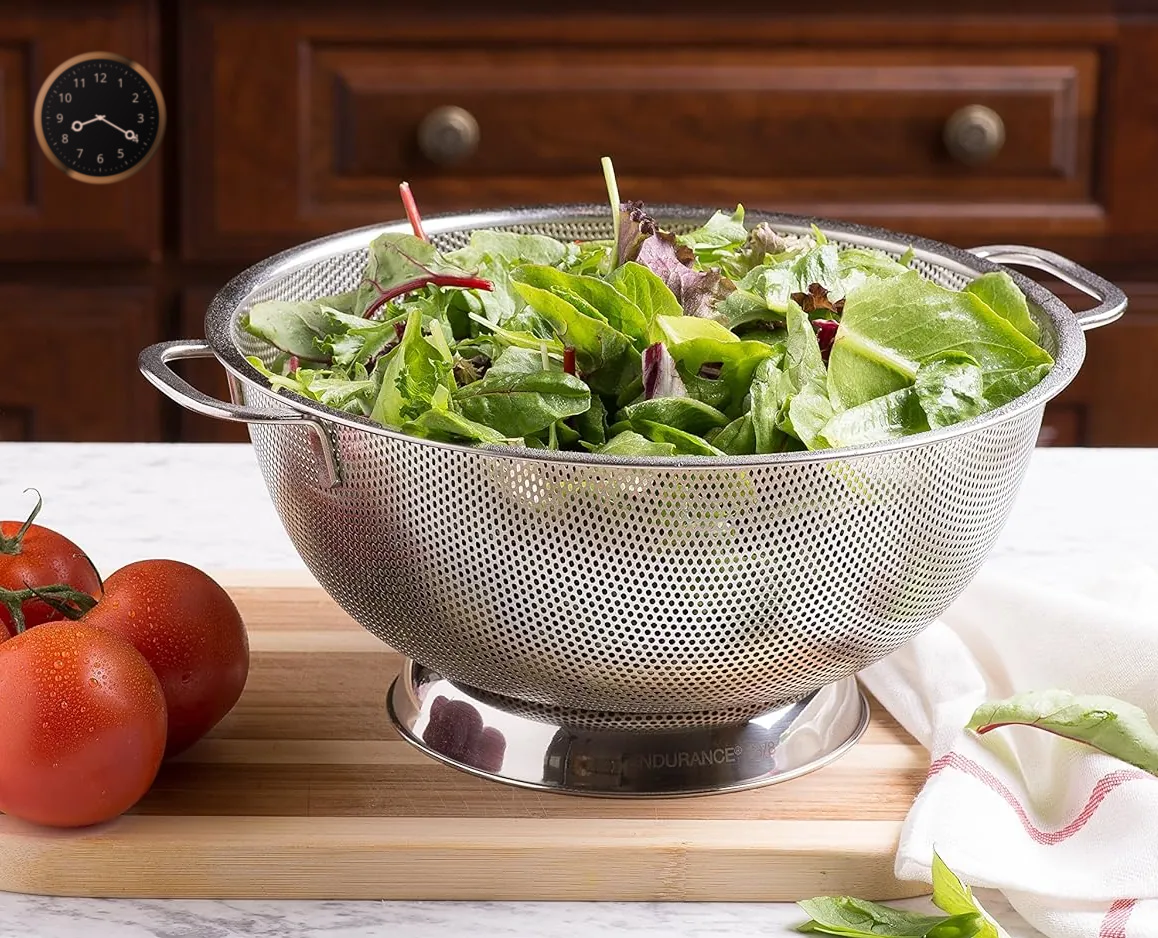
8:20
